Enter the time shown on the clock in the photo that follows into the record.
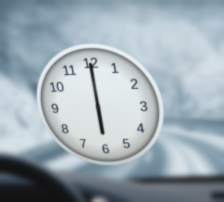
6:00
